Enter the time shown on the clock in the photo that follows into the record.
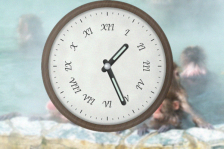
1:26
